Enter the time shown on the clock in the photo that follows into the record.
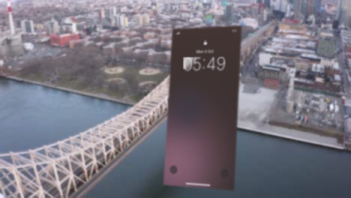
5:49
